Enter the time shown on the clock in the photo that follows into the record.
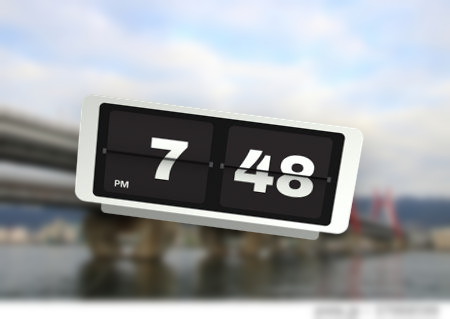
7:48
